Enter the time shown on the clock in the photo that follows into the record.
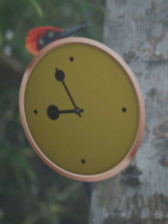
8:56
